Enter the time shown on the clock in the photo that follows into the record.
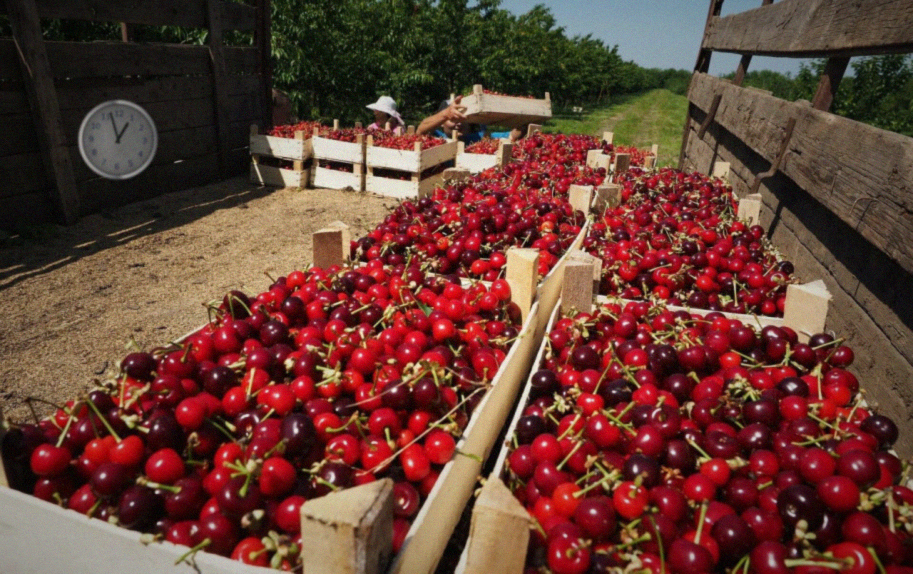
12:57
